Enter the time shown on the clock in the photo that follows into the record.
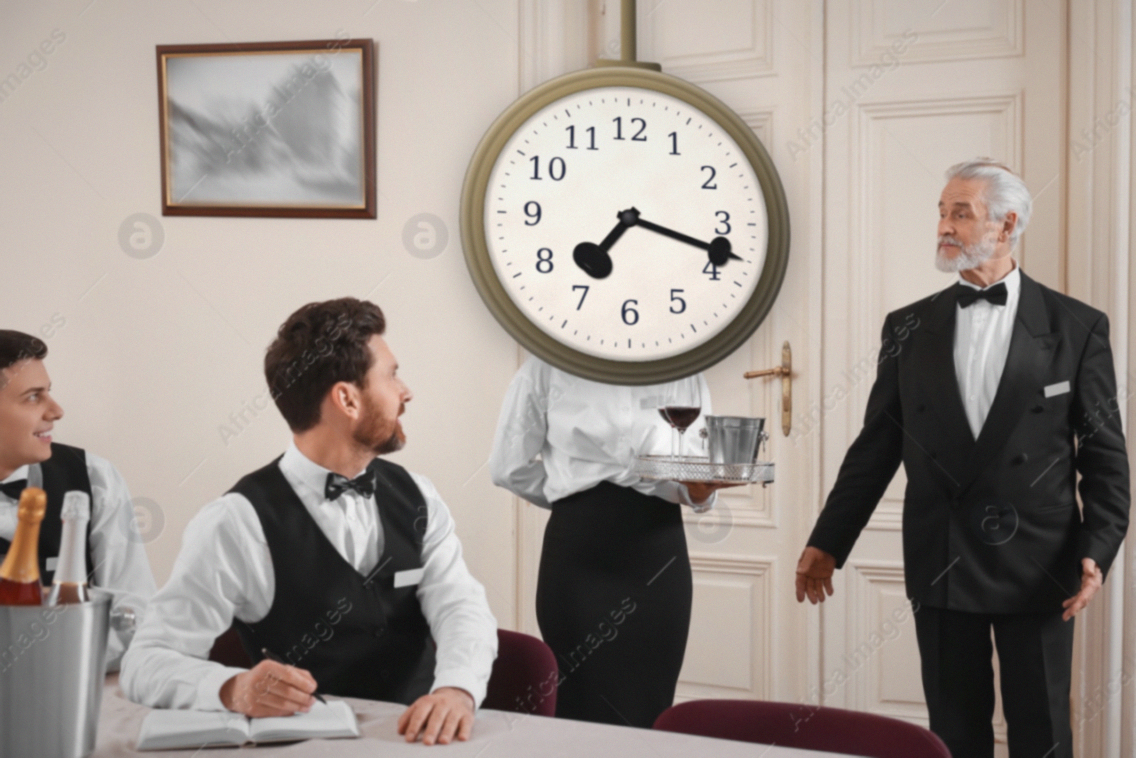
7:18
